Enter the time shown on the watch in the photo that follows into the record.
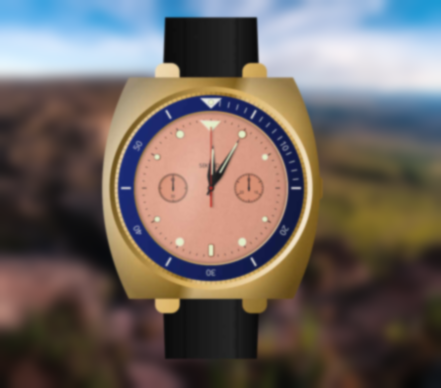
12:05
